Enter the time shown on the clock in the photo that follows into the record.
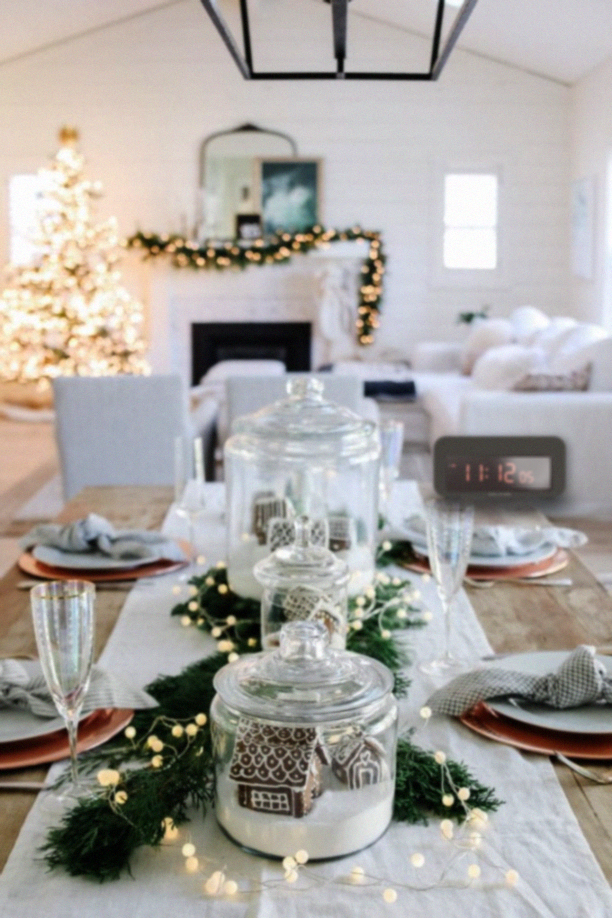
11:12
